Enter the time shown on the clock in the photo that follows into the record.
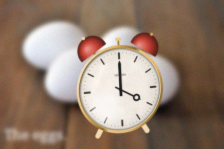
4:00
